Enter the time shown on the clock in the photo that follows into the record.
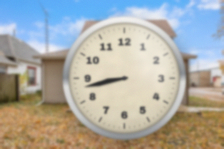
8:43
